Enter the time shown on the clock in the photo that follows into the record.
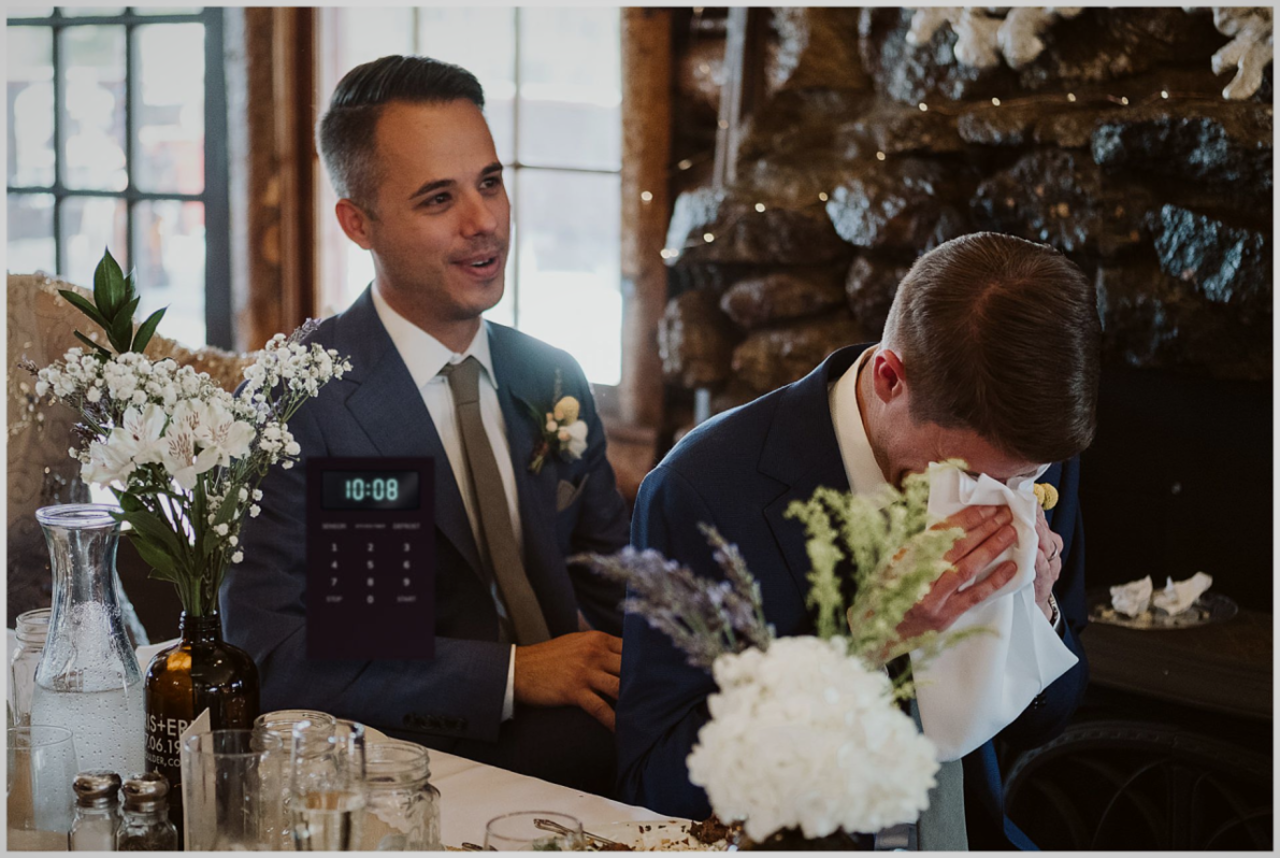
10:08
